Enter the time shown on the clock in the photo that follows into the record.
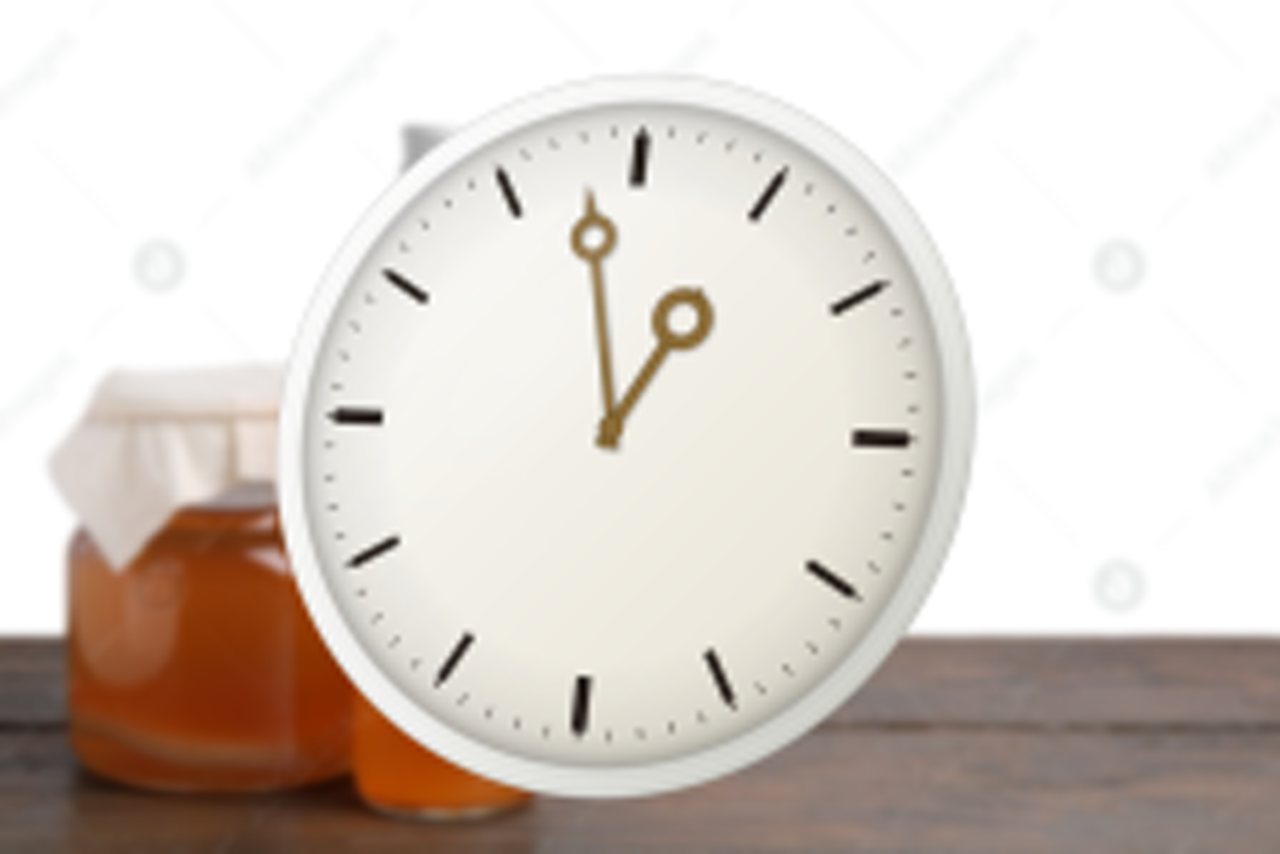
12:58
